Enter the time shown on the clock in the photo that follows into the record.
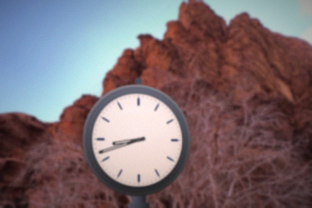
8:42
